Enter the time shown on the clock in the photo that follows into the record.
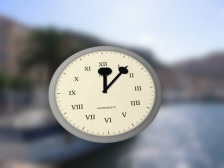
12:07
